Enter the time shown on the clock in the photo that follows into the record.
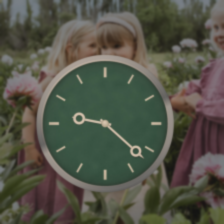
9:22
